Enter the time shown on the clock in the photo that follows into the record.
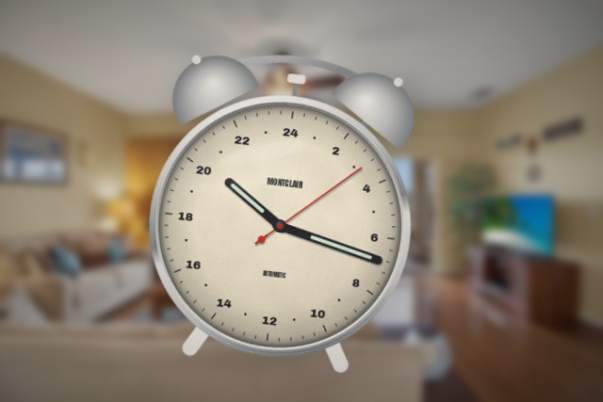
20:17:08
